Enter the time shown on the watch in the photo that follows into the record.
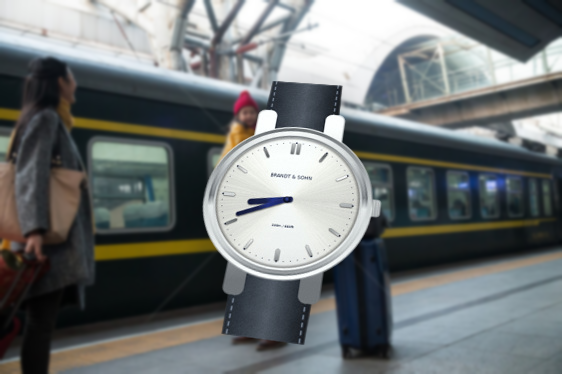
8:41
